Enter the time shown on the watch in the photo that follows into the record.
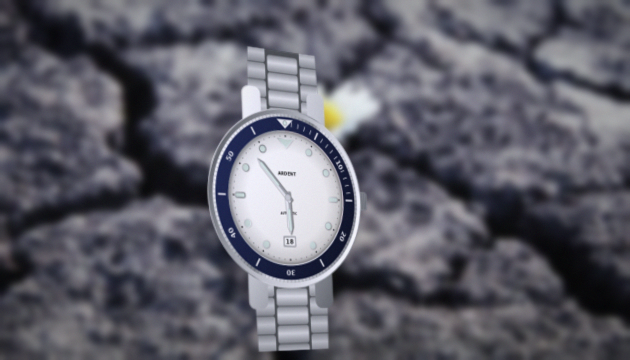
5:53
